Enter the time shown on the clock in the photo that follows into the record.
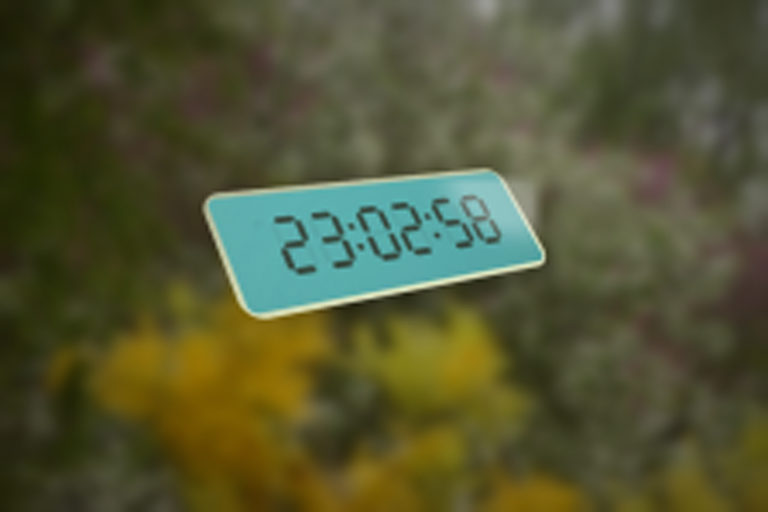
23:02:58
